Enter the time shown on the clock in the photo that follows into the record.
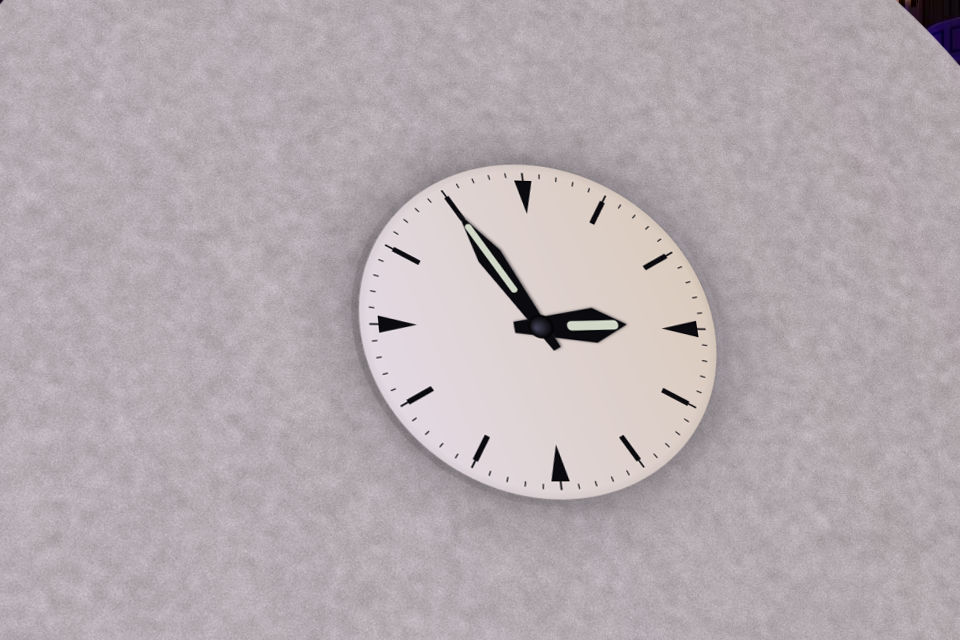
2:55
